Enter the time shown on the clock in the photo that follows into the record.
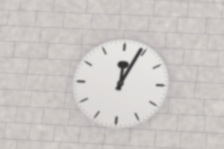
12:04
